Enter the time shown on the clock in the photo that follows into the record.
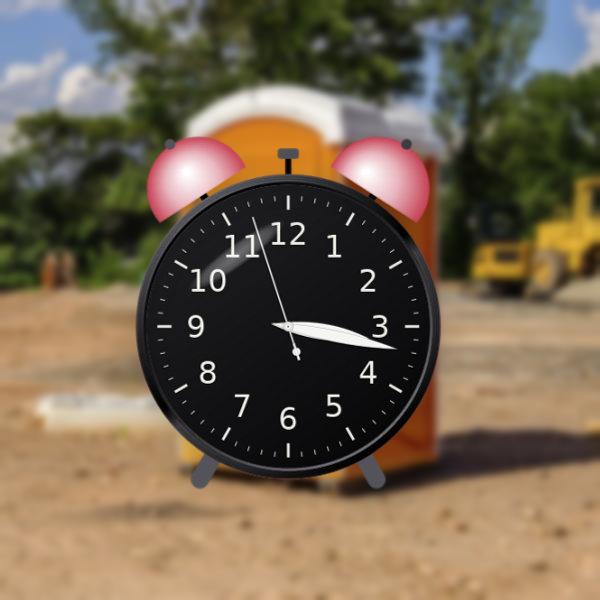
3:16:57
